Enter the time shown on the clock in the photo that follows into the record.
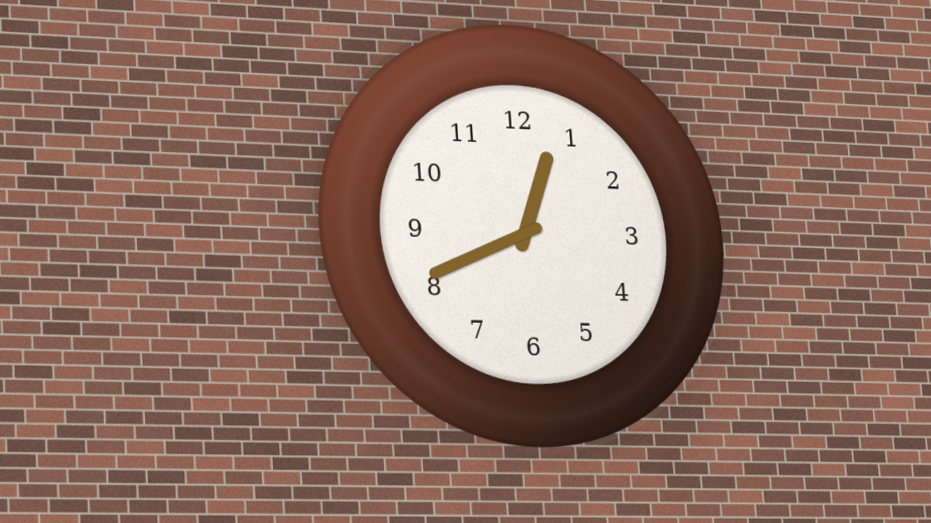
12:41
